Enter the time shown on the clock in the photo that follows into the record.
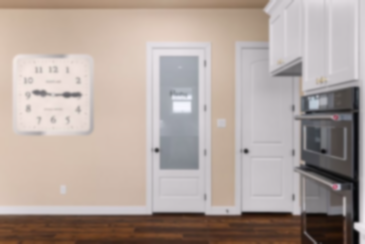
9:15
